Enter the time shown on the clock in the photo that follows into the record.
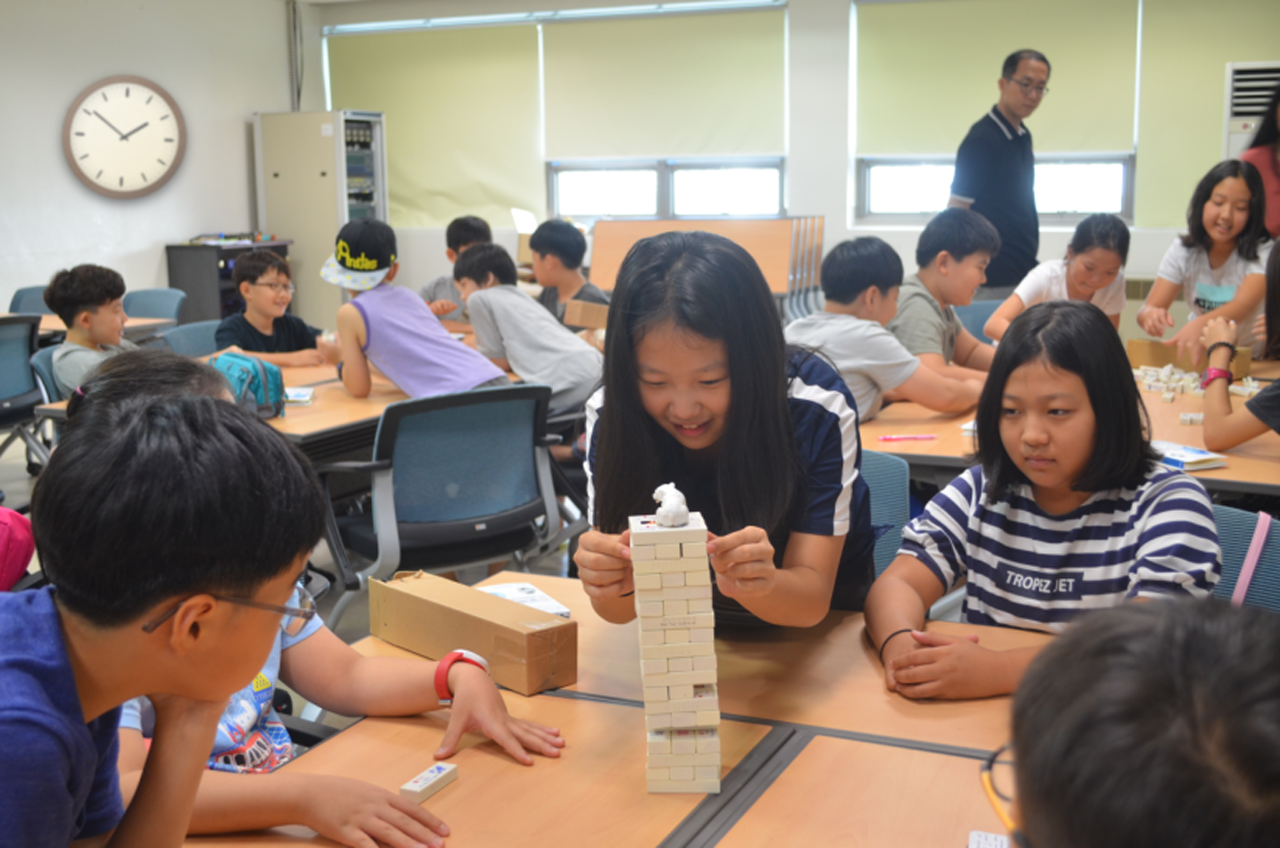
1:51
